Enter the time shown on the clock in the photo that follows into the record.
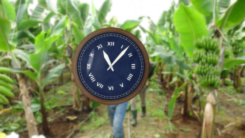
11:07
